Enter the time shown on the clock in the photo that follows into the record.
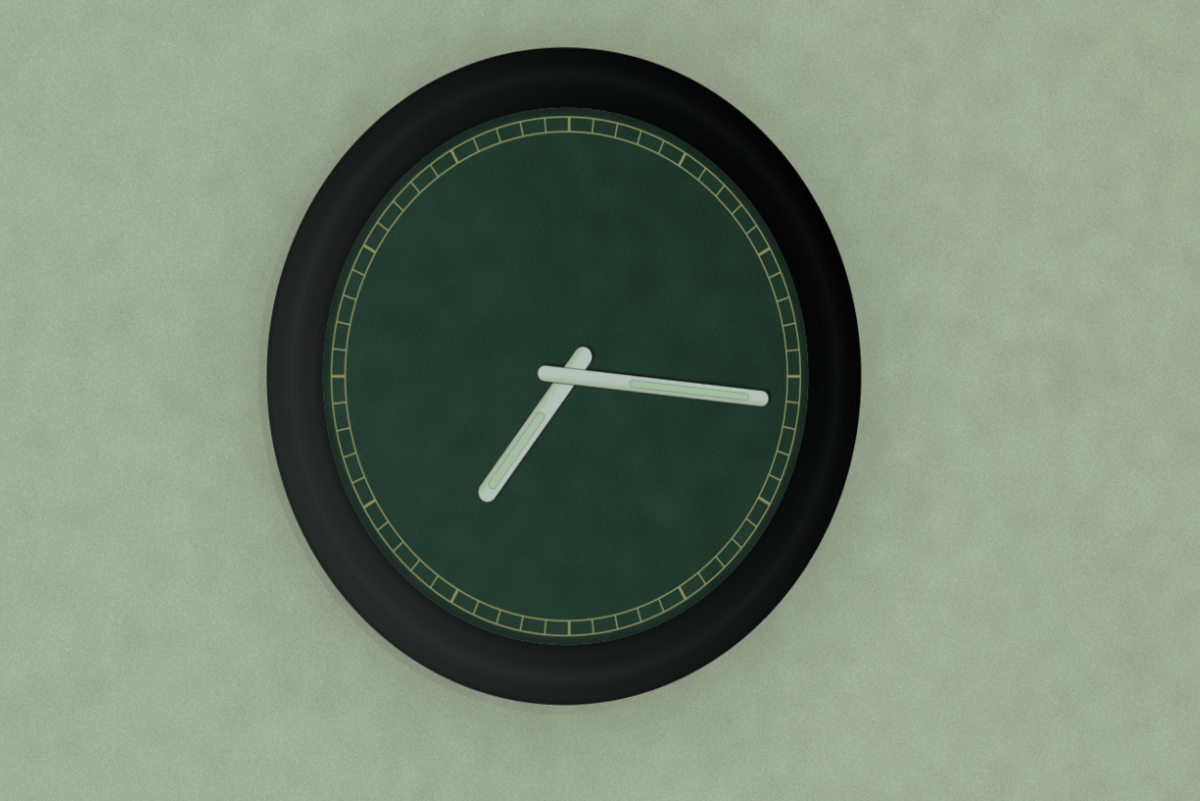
7:16
